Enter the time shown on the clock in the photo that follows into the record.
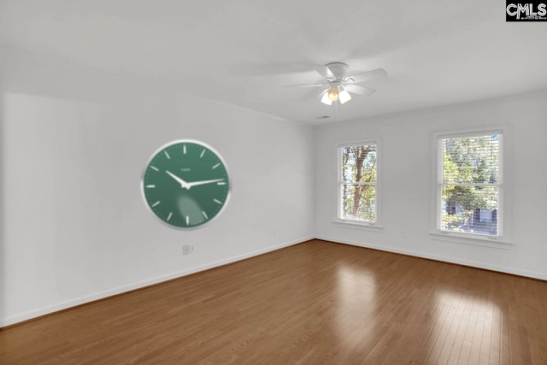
10:14
